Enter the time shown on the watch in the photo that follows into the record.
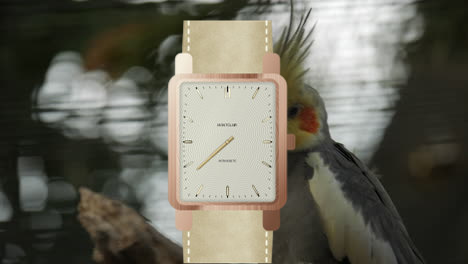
7:38
